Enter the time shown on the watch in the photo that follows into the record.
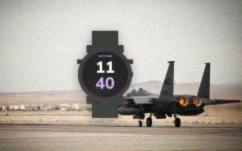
11:40
